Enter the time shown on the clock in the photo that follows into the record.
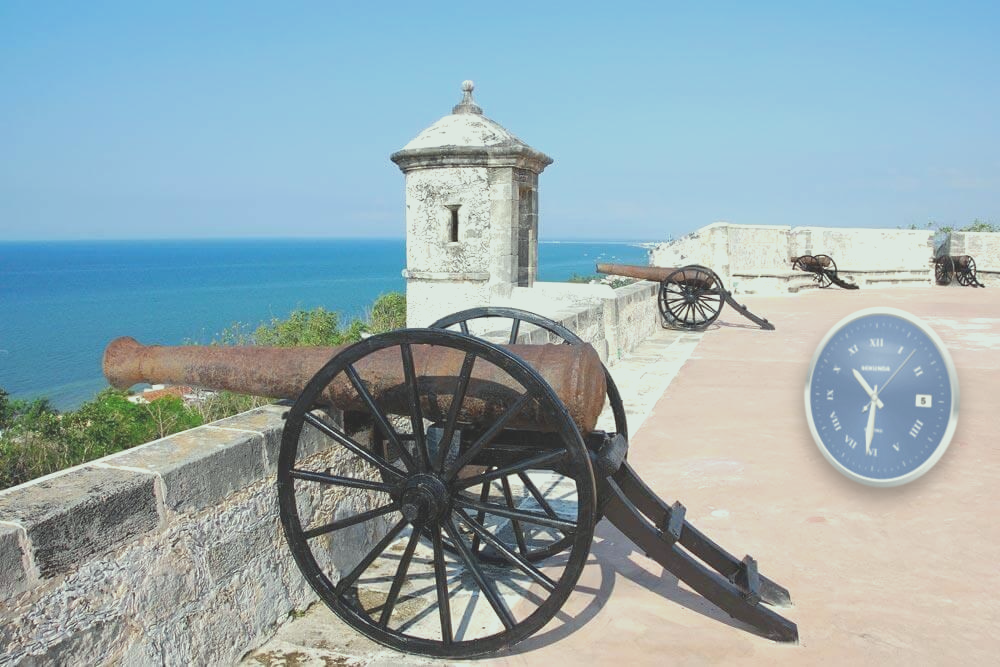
10:31:07
